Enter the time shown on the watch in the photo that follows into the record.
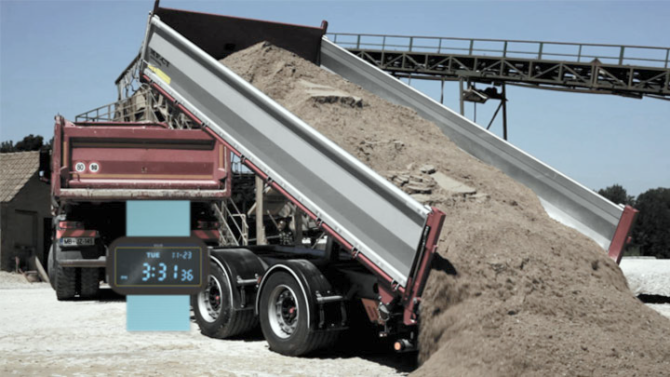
3:31:36
